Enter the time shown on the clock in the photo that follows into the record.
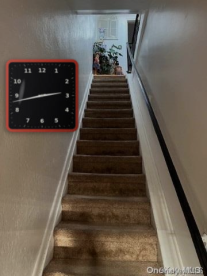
2:43
